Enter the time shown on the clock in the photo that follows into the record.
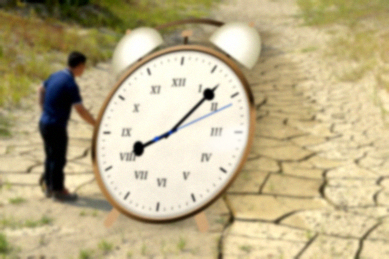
8:07:11
